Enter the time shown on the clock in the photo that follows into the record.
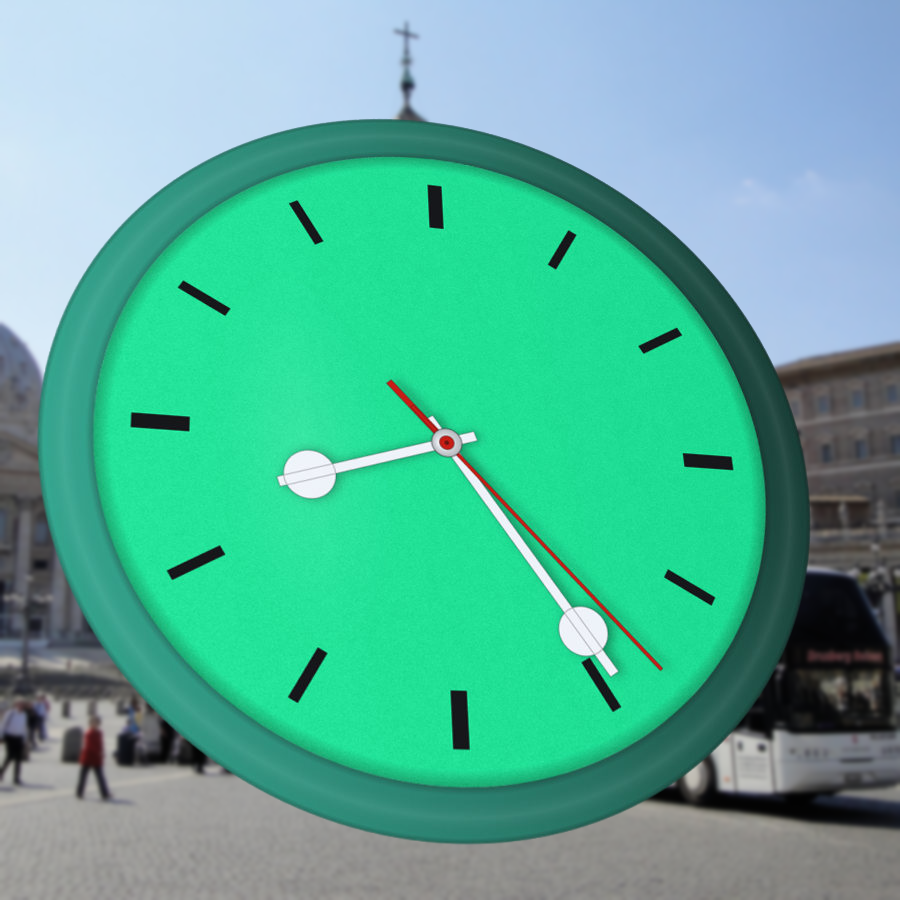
8:24:23
